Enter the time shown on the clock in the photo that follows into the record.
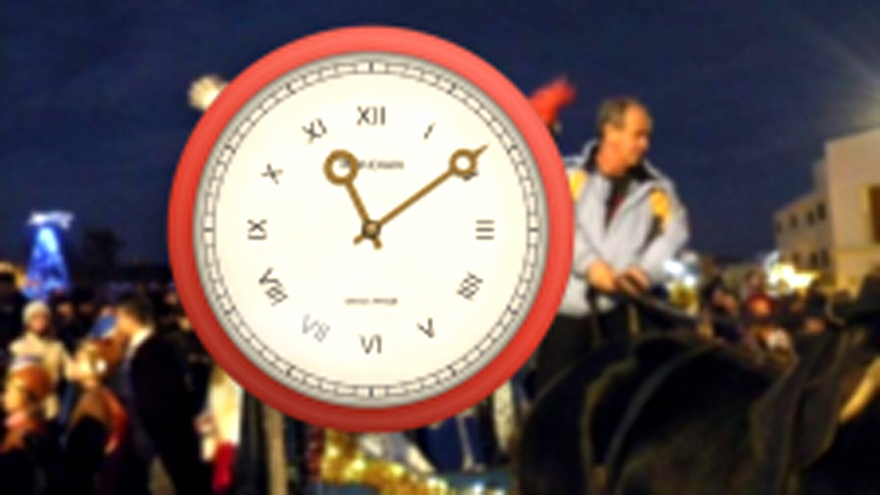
11:09
